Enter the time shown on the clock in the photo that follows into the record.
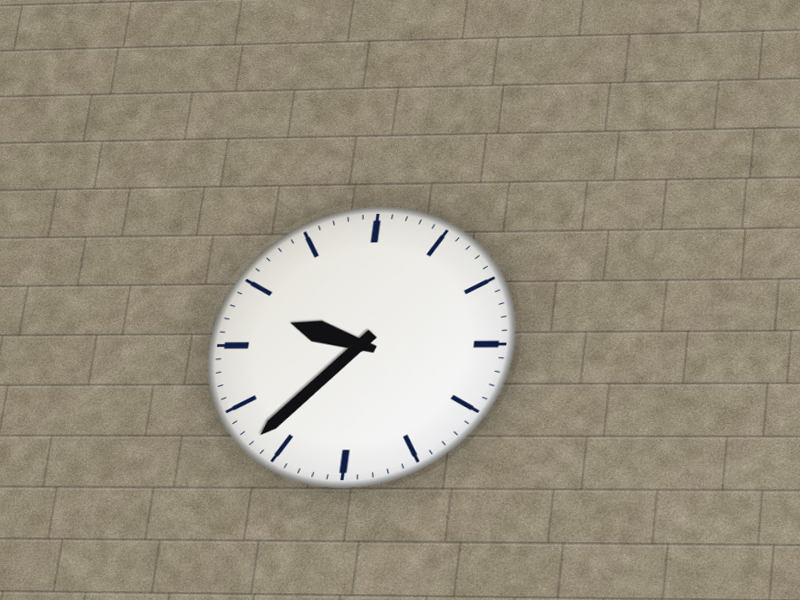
9:37
